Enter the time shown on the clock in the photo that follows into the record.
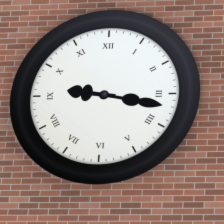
9:17
